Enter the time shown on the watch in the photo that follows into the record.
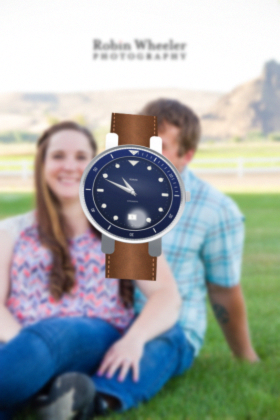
10:49
